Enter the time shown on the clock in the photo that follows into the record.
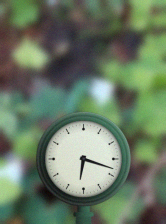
6:18
